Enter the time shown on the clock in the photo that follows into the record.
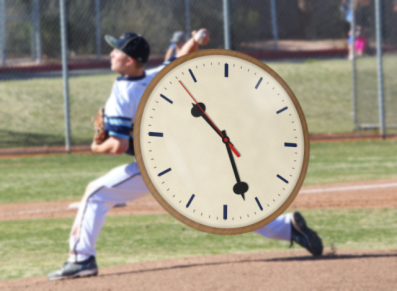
10:26:53
